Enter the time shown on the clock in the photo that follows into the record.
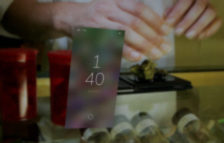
1:40
